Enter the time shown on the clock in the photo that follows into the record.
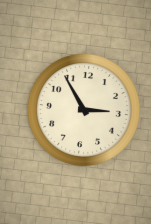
2:54
